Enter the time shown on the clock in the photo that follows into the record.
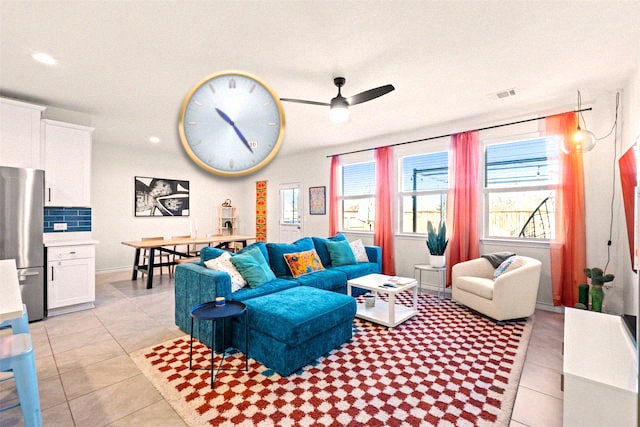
10:24
